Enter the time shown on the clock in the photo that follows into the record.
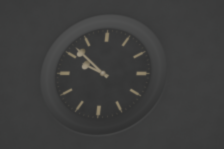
9:52
